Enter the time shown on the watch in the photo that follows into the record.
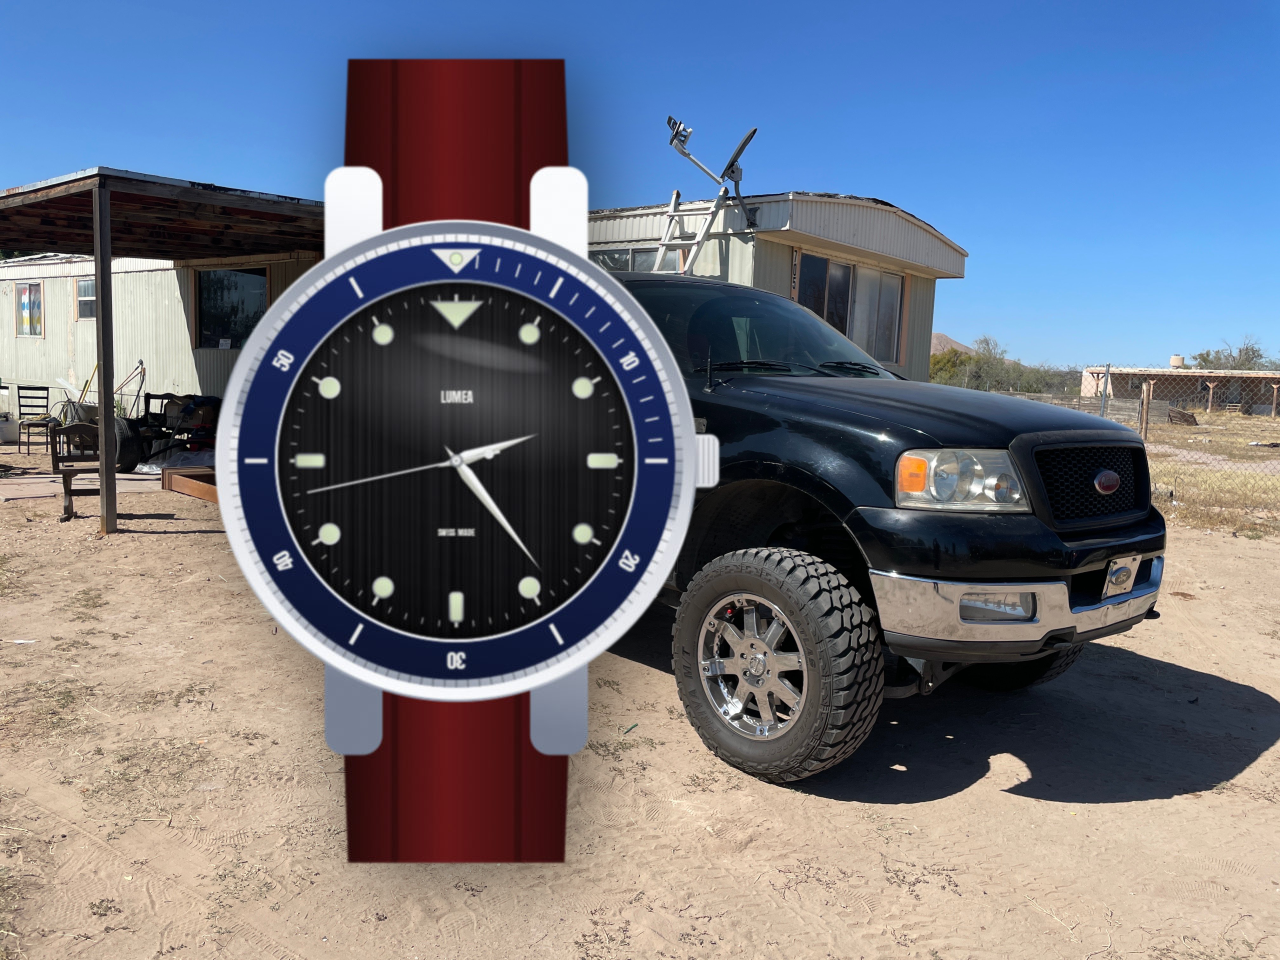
2:23:43
